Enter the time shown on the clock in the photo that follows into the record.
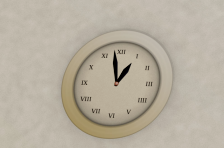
12:58
